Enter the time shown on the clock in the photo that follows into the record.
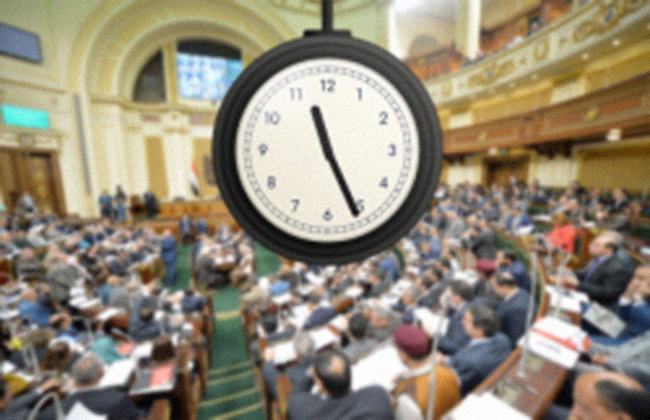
11:26
